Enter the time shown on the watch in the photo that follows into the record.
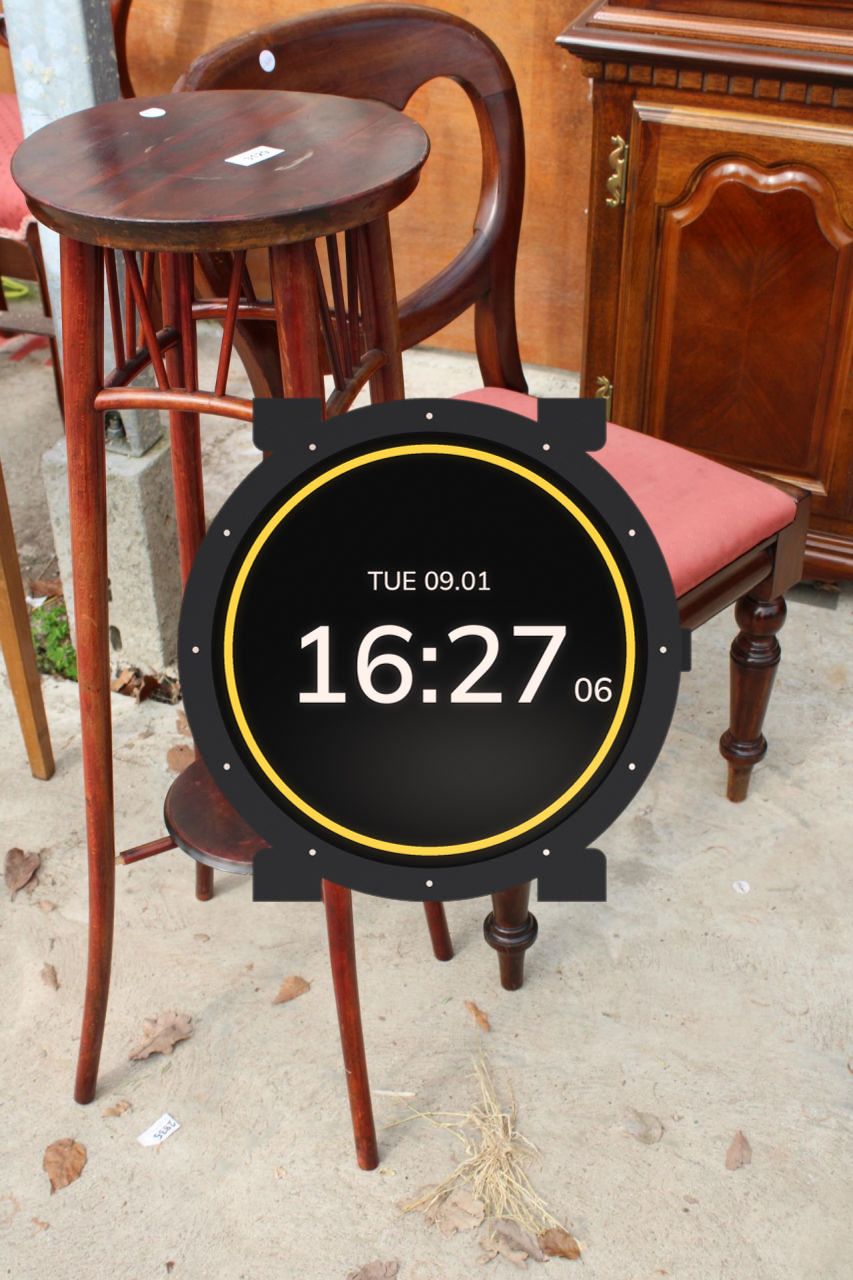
16:27:06
